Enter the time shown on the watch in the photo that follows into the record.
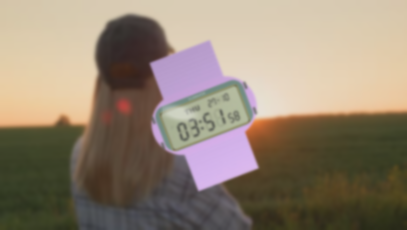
3:51
